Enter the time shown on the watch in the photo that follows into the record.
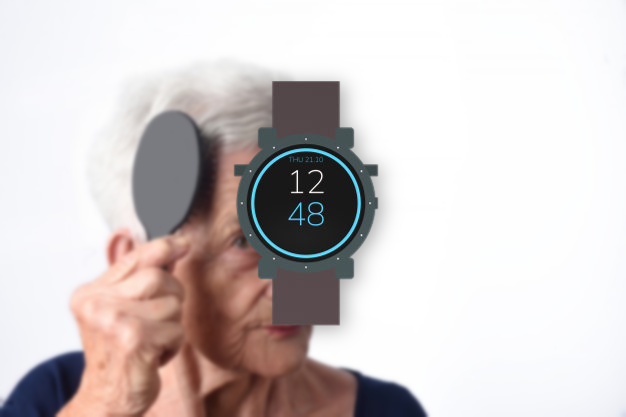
12:48
